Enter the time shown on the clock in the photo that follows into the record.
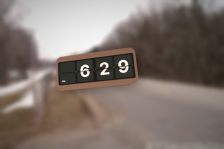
6:29
